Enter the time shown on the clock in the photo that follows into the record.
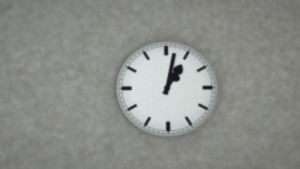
1:02
